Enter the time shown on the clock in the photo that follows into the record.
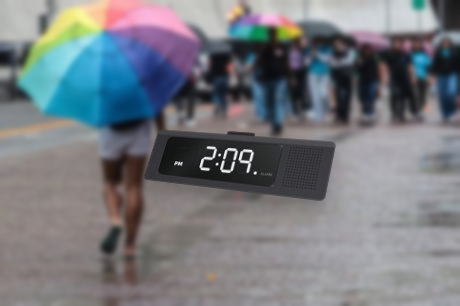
2:09
